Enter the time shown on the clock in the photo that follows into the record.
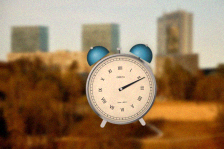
2:11
